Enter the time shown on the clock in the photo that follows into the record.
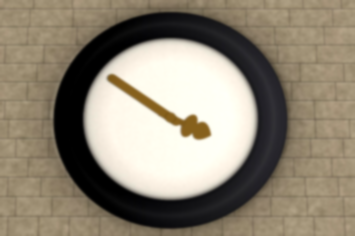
3:51
